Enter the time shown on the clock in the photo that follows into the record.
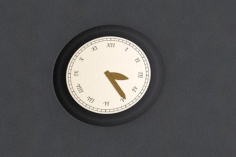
3:24
